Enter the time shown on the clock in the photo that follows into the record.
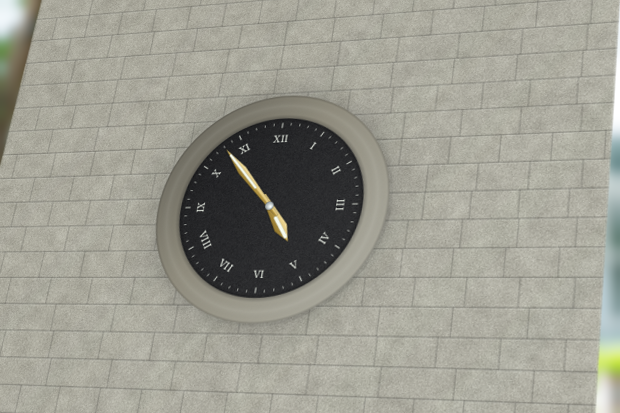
4:53
